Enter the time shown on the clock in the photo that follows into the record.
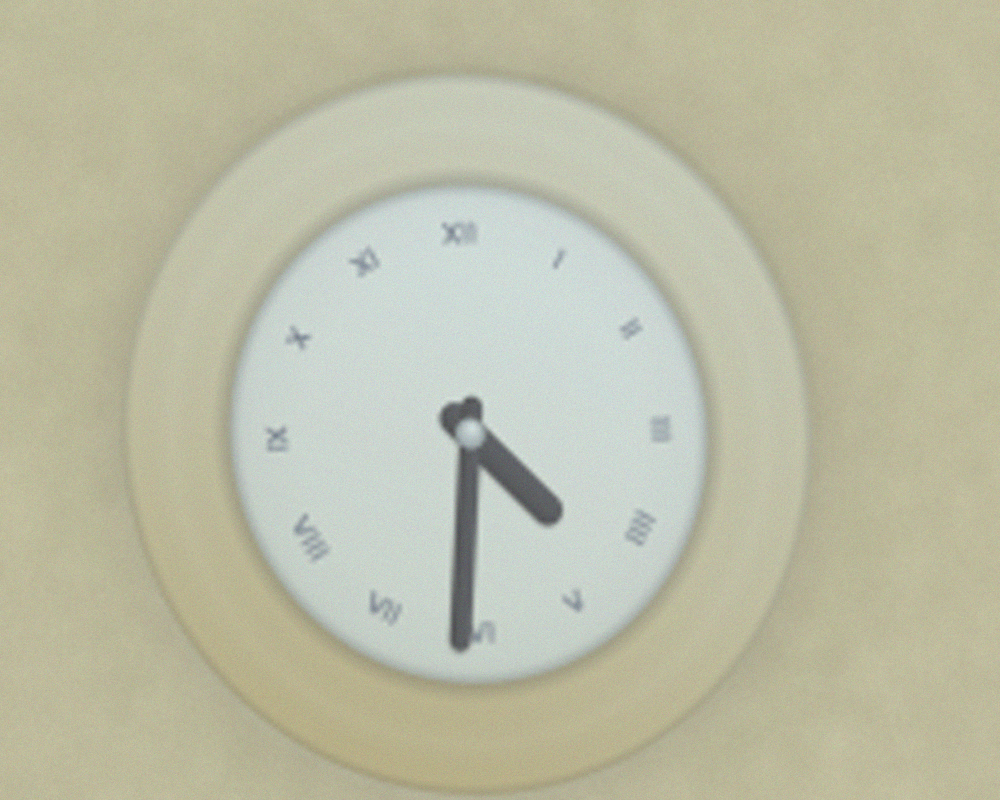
4:31
